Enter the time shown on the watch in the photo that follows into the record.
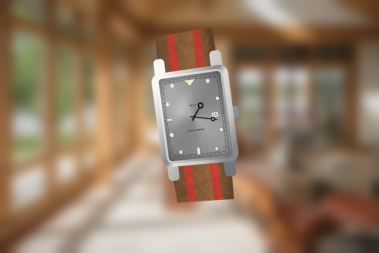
1:17
